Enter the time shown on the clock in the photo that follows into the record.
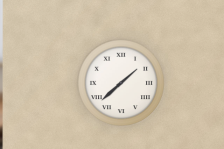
1:38
